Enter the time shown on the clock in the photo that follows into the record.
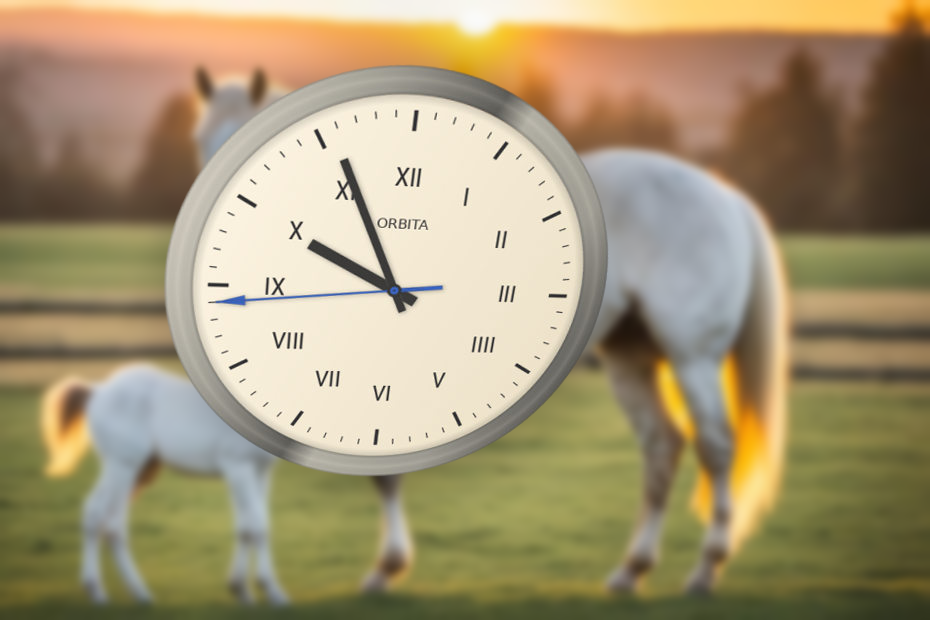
9:55:44
